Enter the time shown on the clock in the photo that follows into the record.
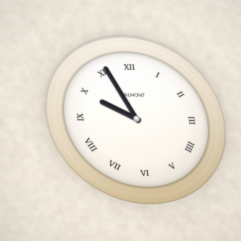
9:56
